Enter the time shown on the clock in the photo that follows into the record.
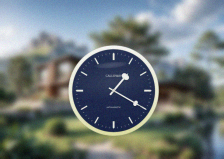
1:20
